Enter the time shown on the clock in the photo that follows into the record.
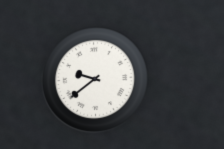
9:39
